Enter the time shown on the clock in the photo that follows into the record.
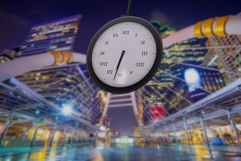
6:32
